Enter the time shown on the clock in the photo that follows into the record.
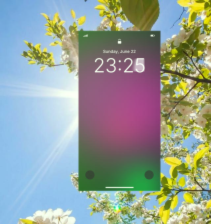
23:25
